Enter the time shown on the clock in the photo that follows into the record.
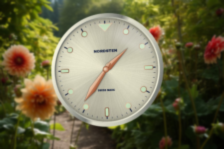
1:36
